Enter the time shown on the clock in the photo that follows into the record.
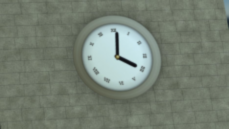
4:01
